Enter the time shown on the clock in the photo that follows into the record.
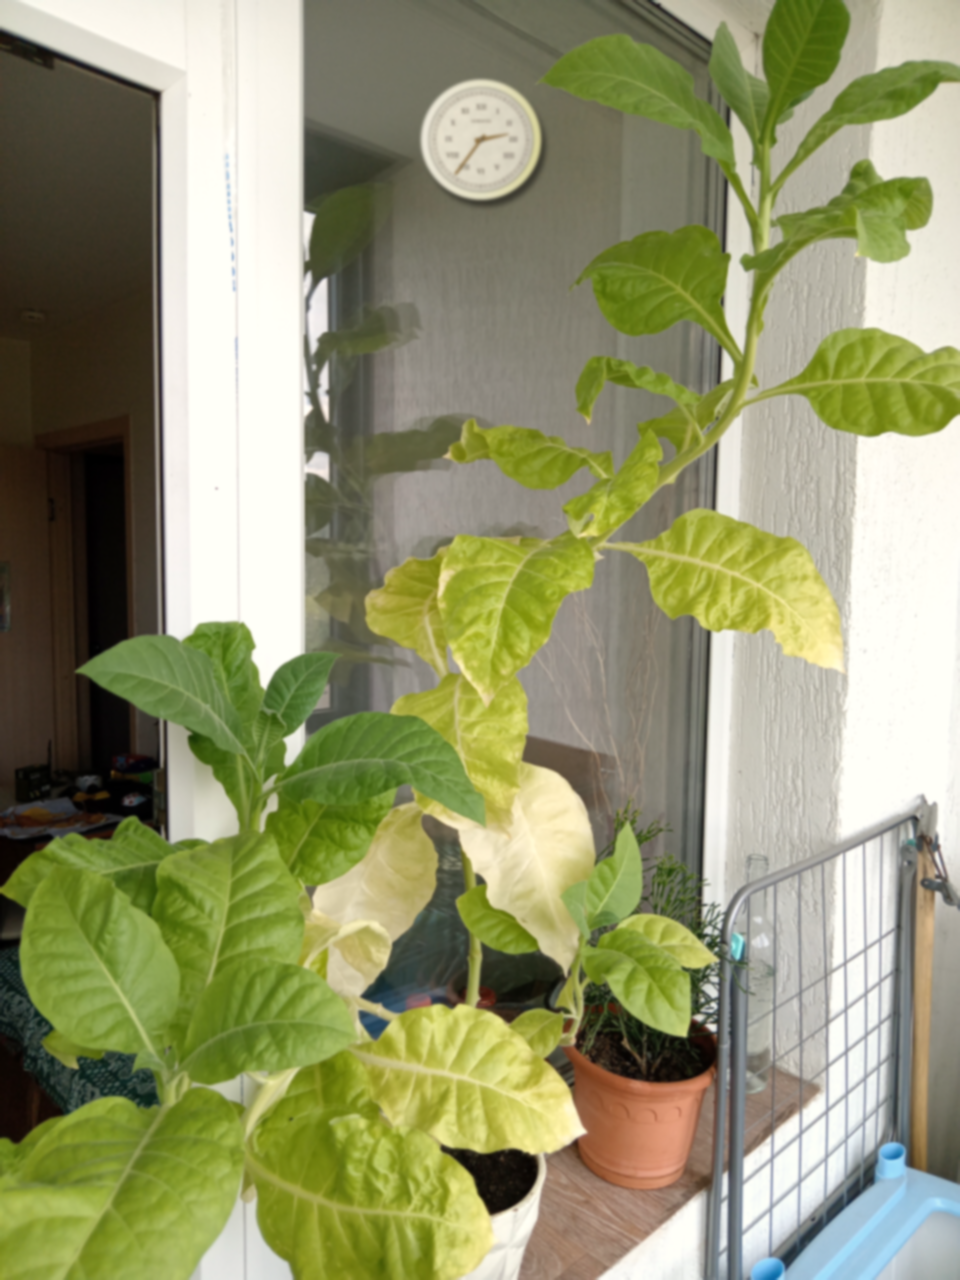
2:36
